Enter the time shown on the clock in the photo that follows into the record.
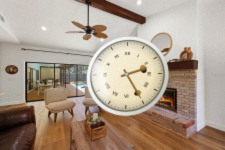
2:25
